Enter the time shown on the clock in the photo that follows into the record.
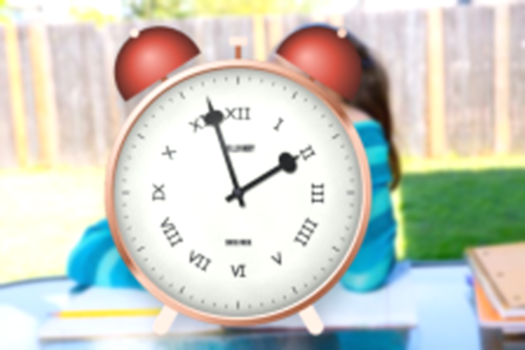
1:57
